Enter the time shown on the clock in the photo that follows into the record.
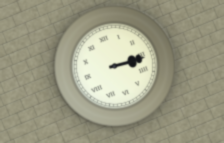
3:16
